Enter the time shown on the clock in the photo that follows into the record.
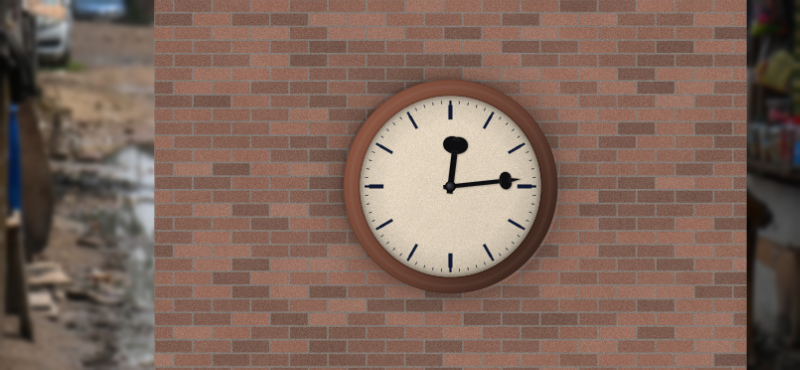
12:14
